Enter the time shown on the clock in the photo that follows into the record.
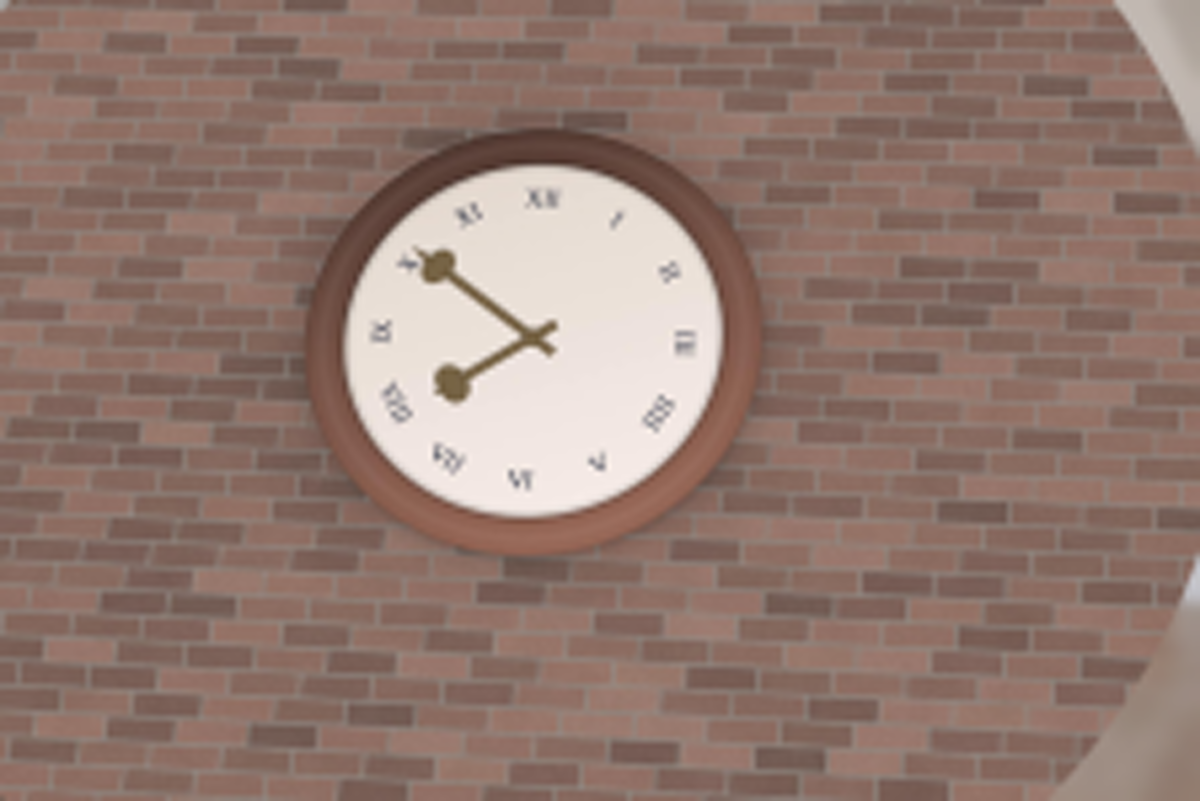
7:51
